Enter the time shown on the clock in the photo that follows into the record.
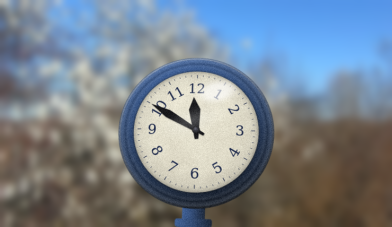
11:50
